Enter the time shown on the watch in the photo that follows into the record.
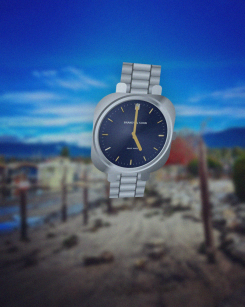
5:00
